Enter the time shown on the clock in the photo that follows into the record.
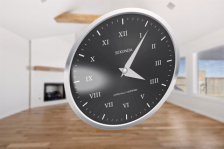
4:06
